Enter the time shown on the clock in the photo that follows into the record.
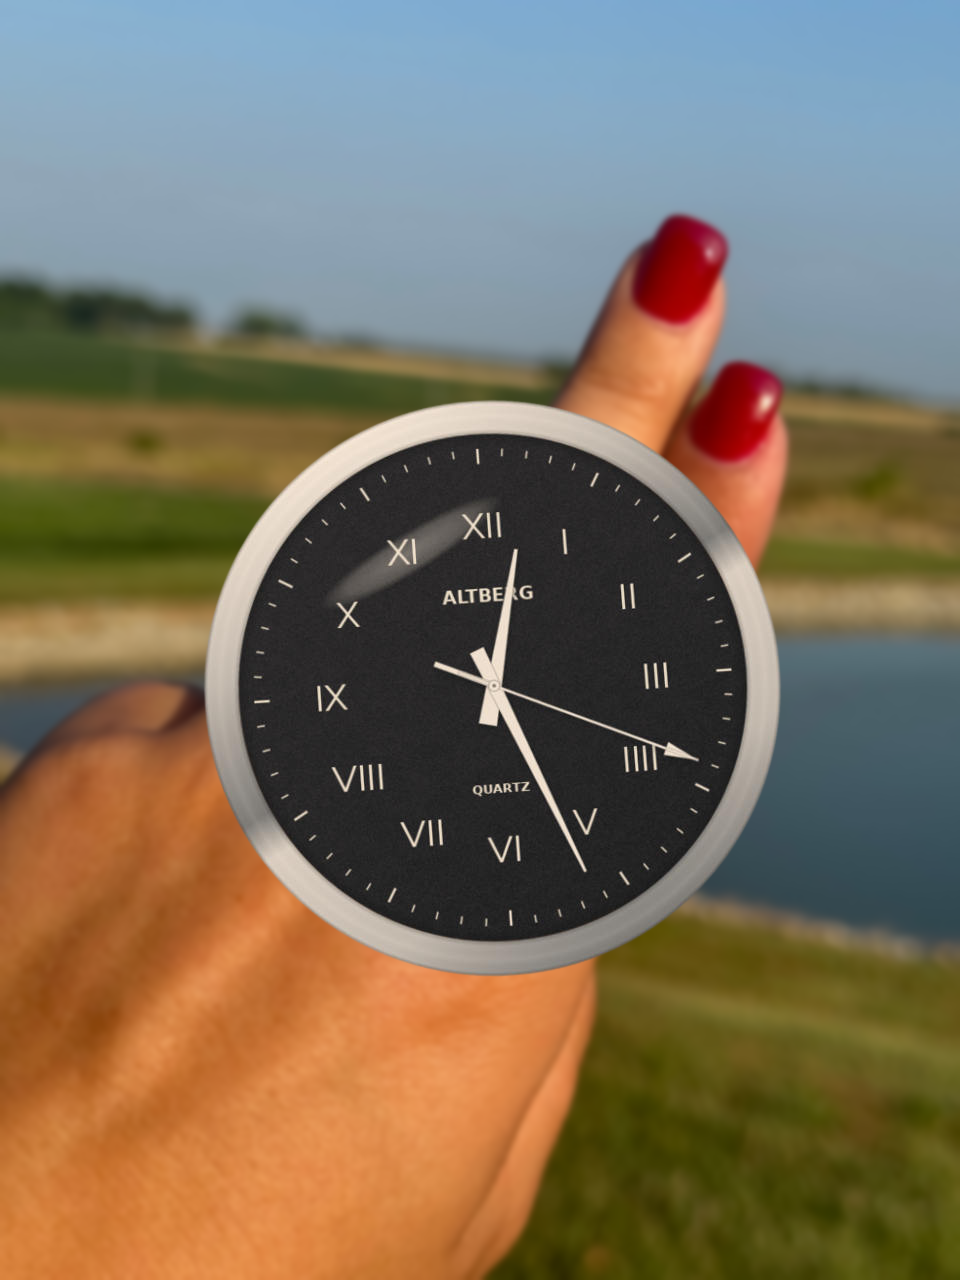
12:26:19
